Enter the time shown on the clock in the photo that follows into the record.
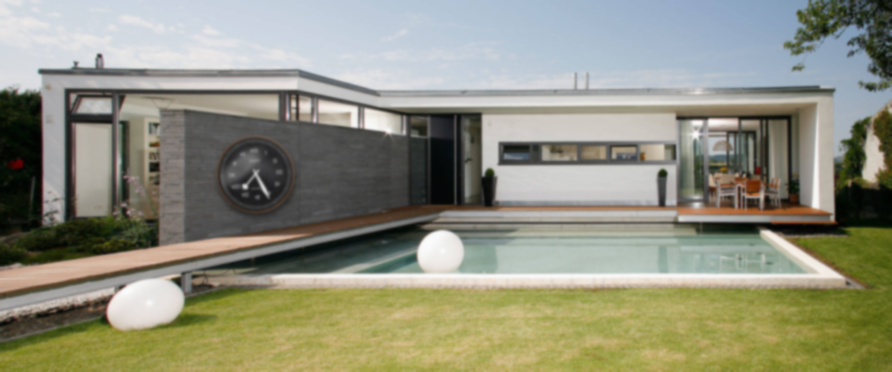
7:26
